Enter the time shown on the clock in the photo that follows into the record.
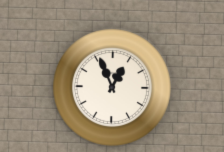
12:56
